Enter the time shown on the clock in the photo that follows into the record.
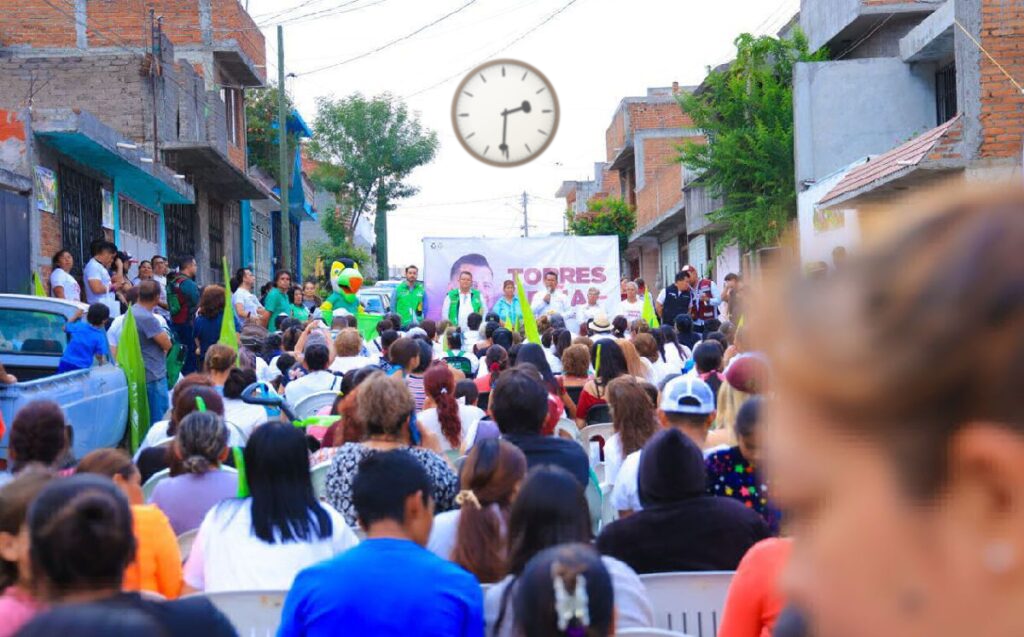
2:31
